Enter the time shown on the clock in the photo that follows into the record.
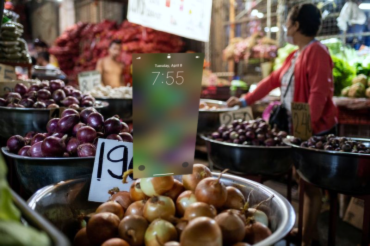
7:55
